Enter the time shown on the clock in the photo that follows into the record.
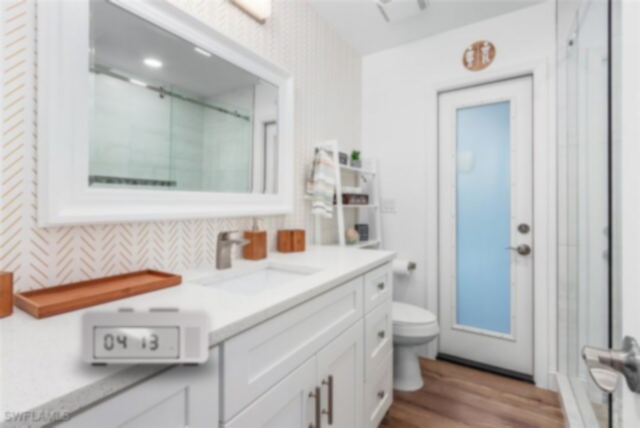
4:13
